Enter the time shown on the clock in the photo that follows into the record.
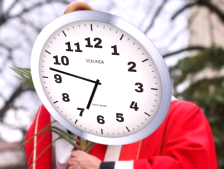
6:47
